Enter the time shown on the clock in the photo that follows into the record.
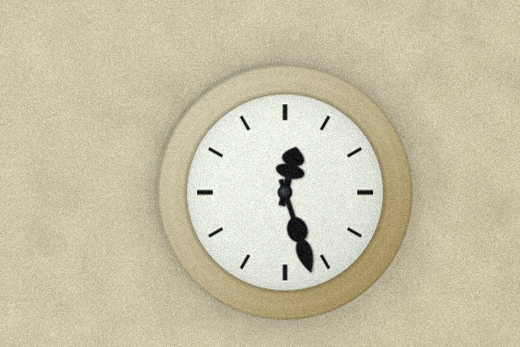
12:27
